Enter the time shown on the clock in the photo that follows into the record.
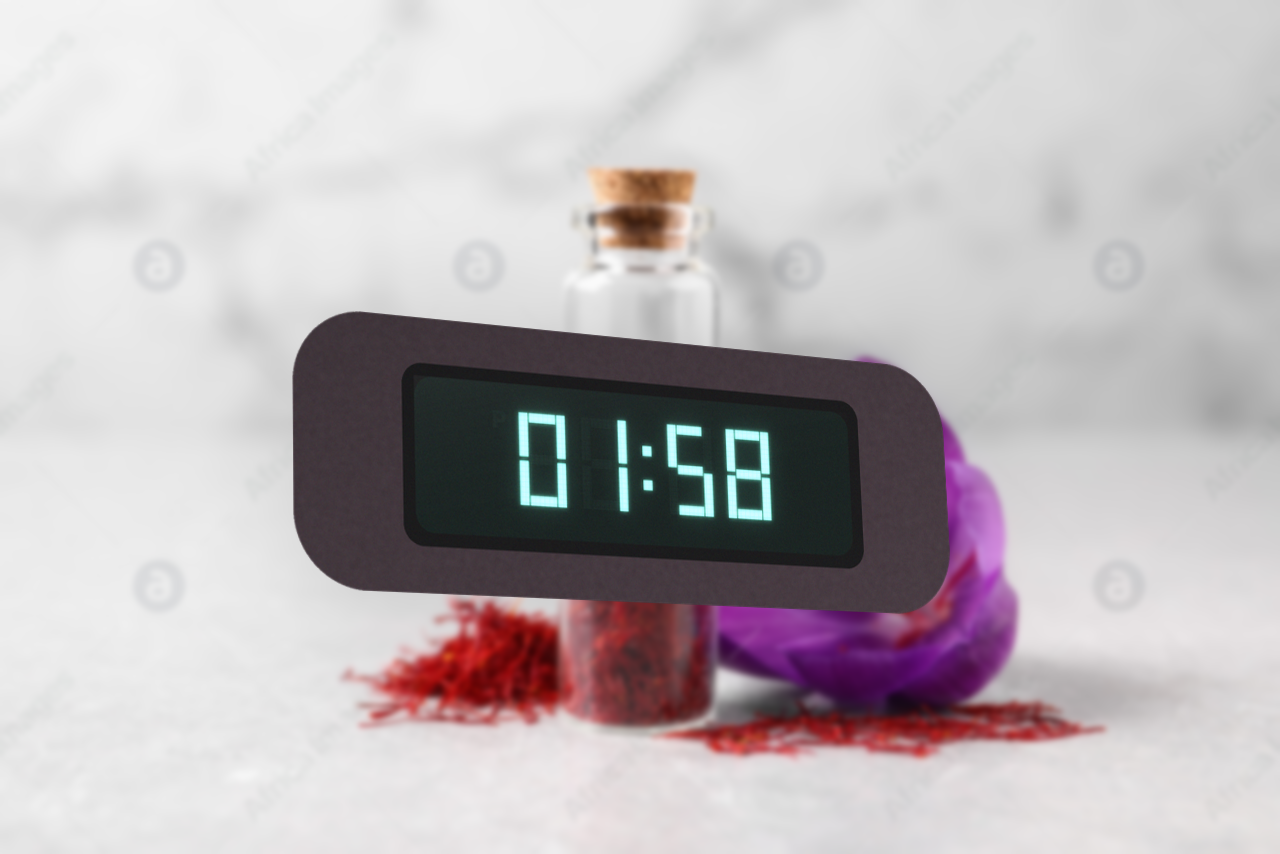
1:58
